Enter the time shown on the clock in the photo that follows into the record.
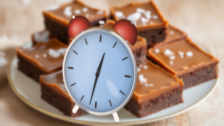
12:32
